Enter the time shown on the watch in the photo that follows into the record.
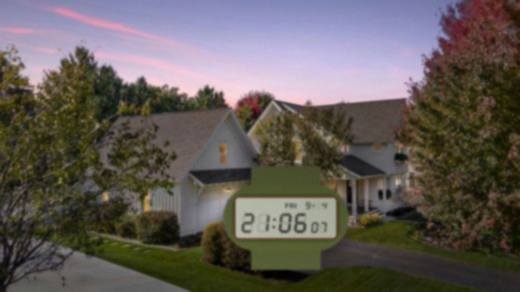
21:06:07
